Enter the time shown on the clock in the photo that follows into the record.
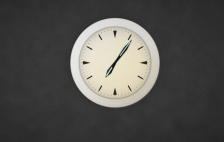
7:06
